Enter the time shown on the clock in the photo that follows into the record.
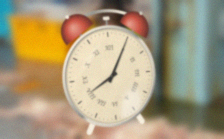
8:05
